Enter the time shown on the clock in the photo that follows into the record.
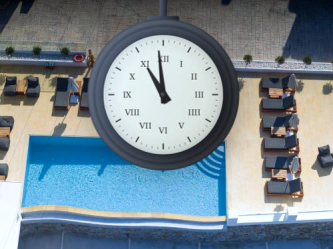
10:59
